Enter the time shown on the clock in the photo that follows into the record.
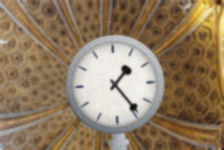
1:24
